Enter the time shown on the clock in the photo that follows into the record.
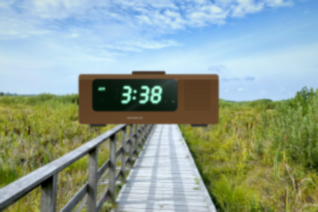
3:38
